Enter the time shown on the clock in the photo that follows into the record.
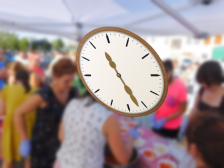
11:27
